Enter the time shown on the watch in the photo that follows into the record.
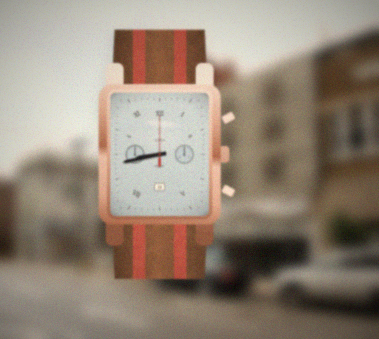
8:43
